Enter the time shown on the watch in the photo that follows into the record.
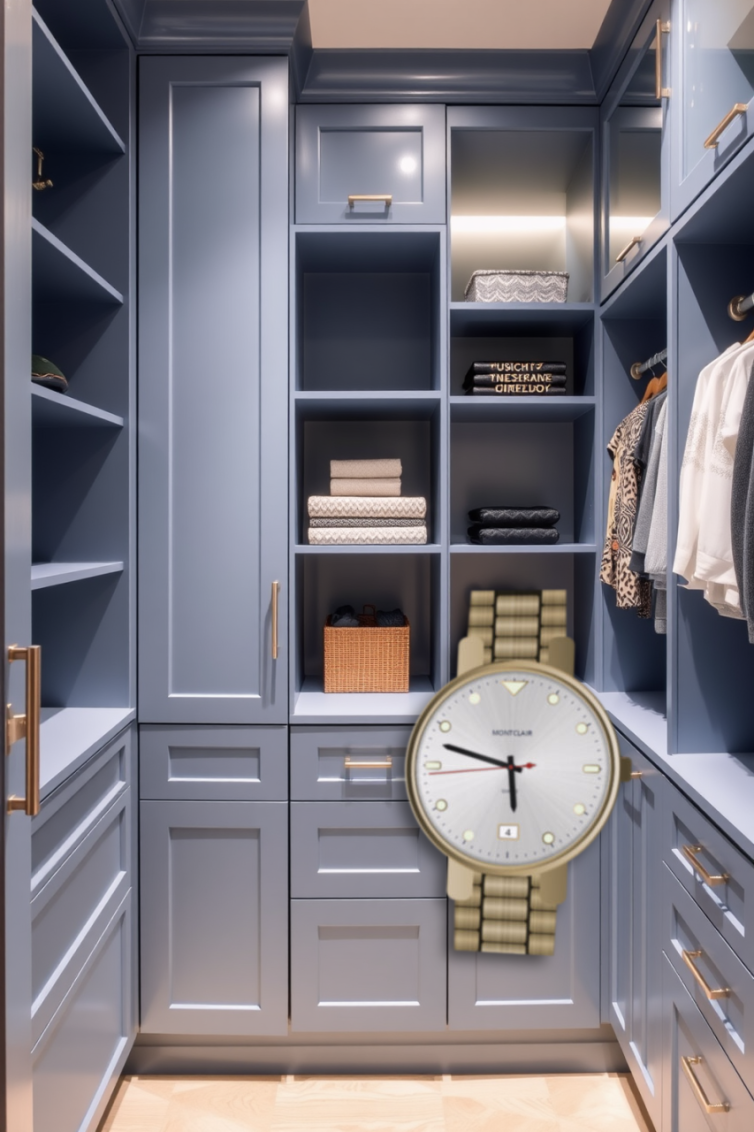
5:47:44
